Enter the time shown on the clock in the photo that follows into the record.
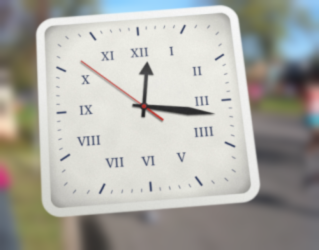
12:16:52
